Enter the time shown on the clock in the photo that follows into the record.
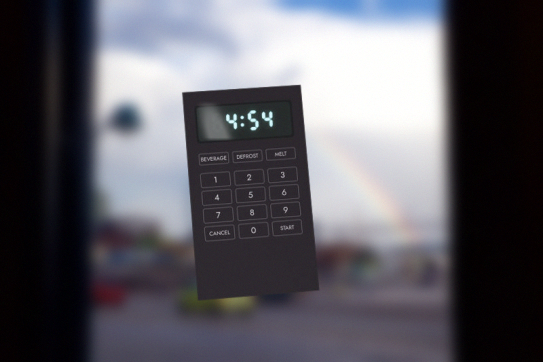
4:54
